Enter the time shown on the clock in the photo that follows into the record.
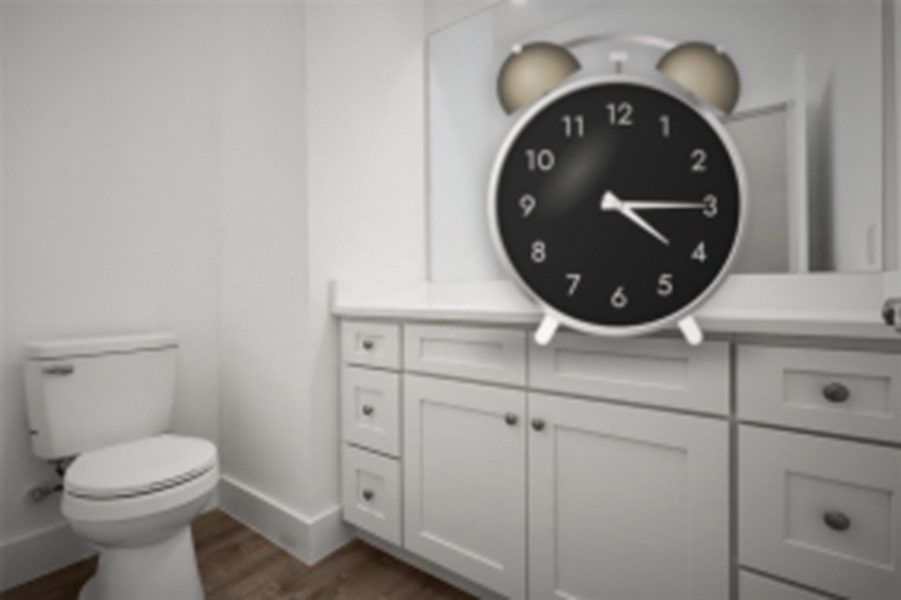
4:15
